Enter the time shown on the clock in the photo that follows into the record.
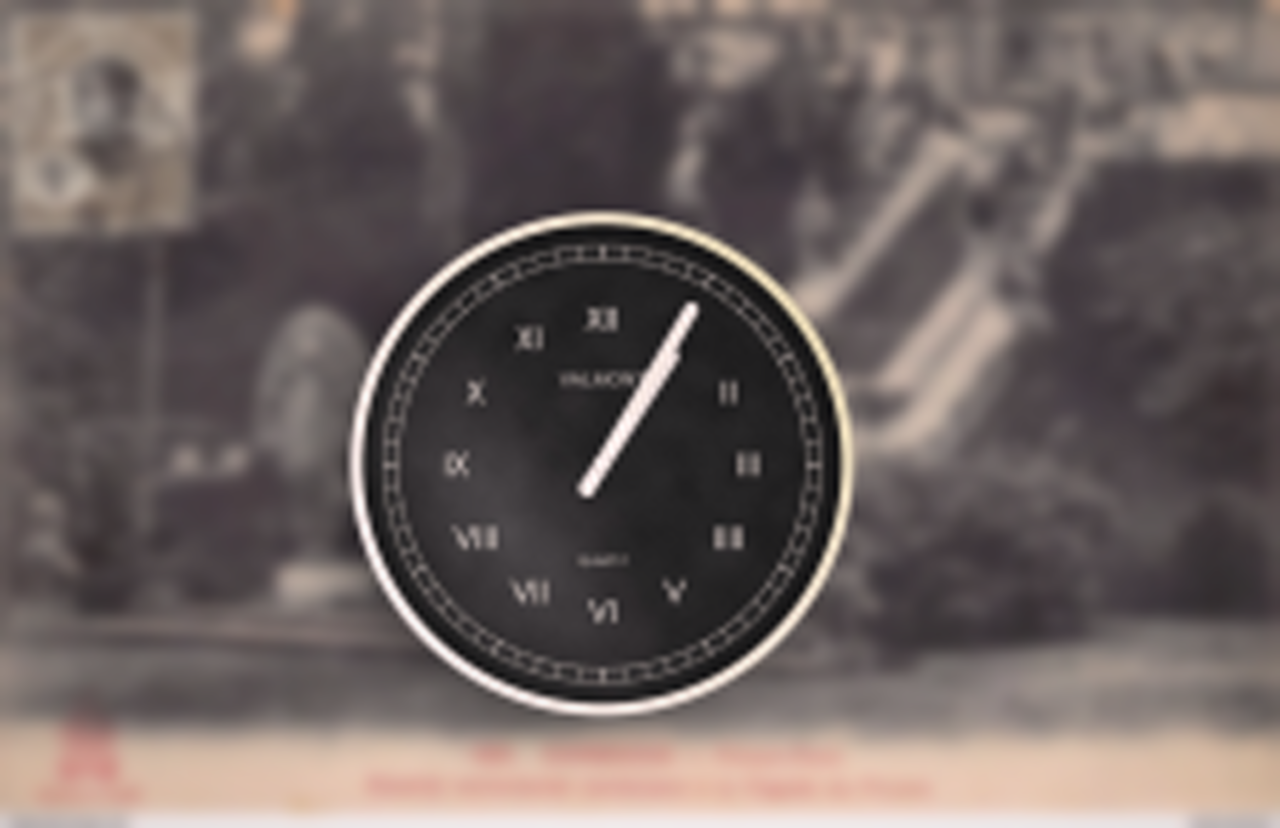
1:05
